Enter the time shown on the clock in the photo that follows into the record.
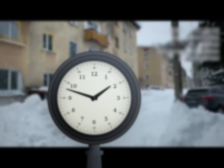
1:48
